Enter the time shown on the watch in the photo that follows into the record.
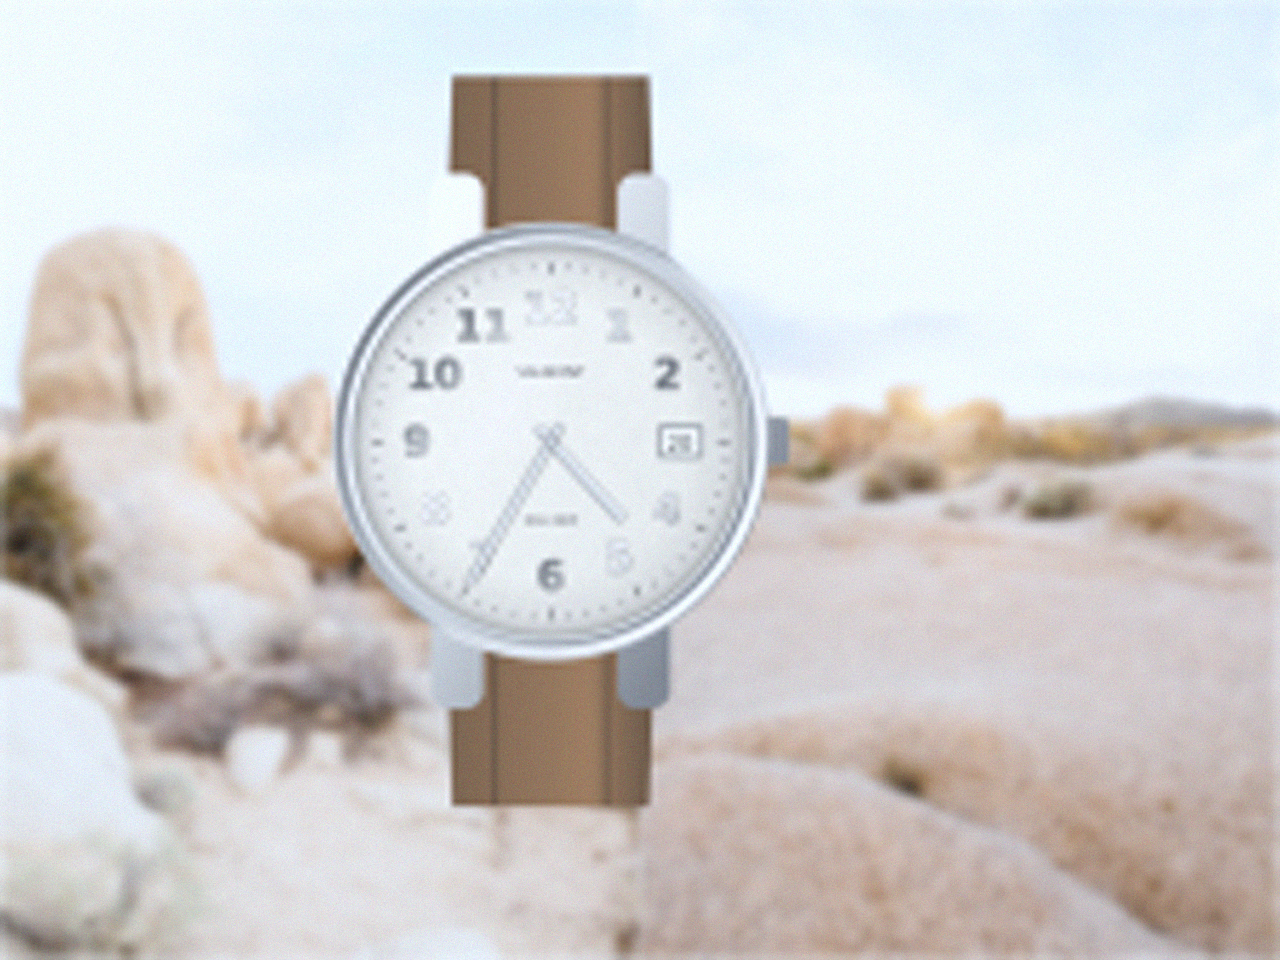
4:35
